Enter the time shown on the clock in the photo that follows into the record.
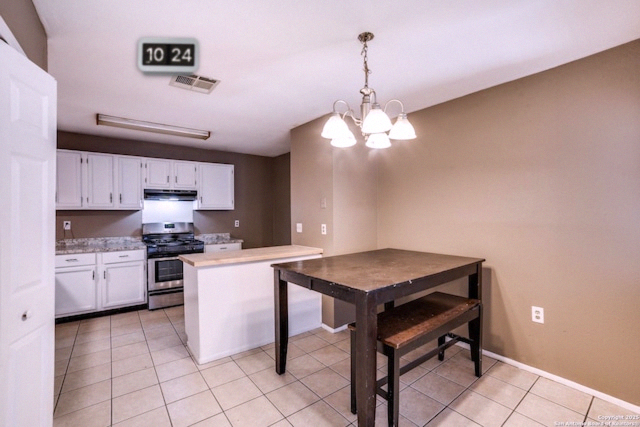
10:24
